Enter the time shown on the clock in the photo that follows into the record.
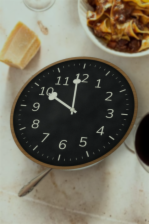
9:59
